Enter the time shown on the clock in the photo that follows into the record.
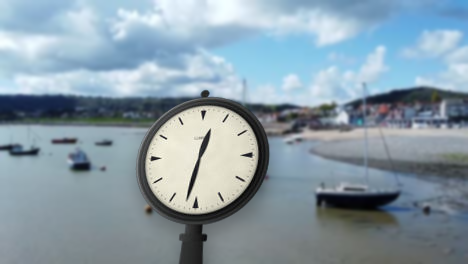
12:32
